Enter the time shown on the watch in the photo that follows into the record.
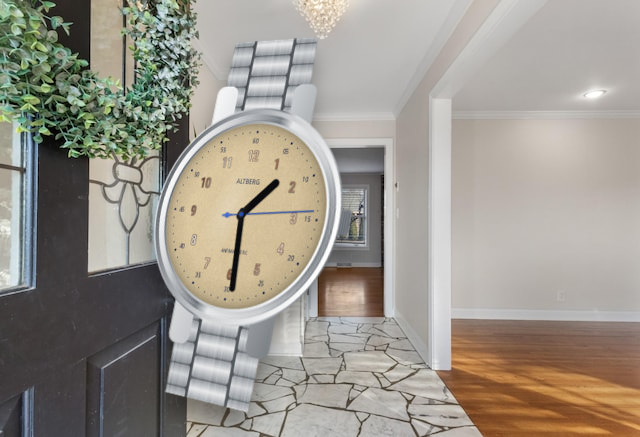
1:29:14
